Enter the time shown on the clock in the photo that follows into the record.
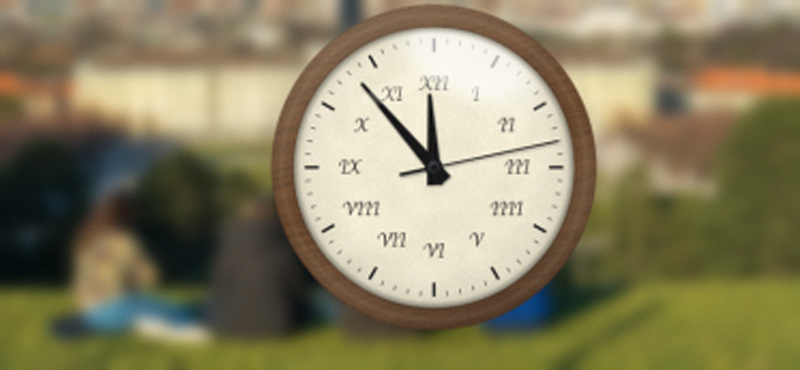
11:53:13
